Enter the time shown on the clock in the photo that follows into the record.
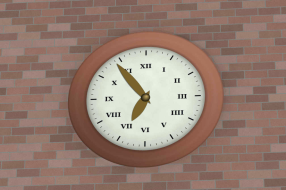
6:54
